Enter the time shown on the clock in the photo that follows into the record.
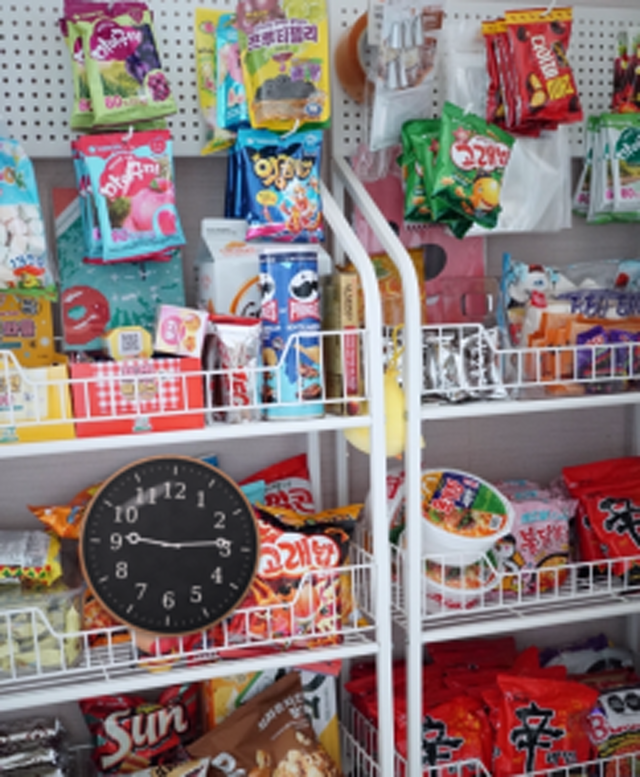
9:14
